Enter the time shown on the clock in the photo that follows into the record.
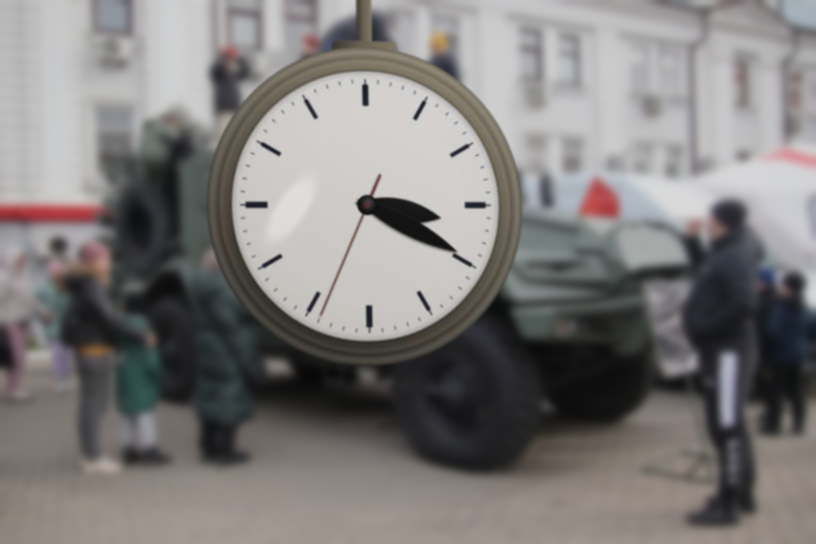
3:19:34
